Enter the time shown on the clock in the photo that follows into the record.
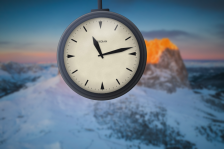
11:13
